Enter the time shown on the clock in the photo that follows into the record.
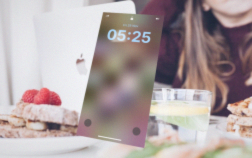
5:25
